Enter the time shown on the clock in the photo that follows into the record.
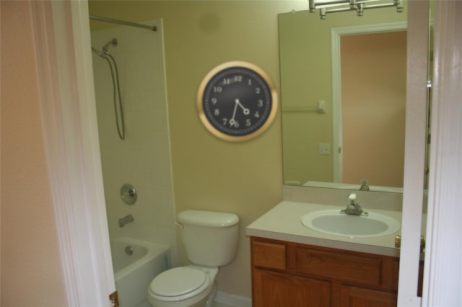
4:32
